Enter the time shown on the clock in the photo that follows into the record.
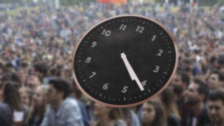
4:21
